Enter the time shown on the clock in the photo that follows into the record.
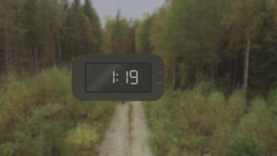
1:19
